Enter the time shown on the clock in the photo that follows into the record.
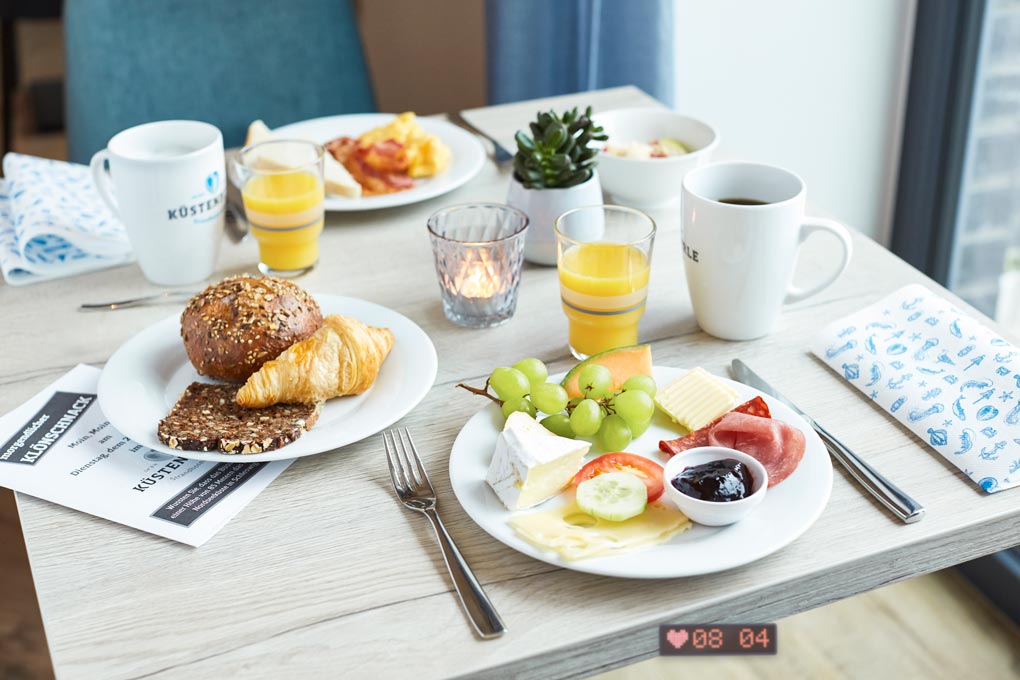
8:04
